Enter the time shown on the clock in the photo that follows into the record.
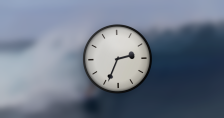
2:34
